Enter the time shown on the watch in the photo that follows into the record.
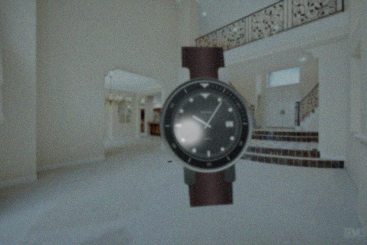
10:06
